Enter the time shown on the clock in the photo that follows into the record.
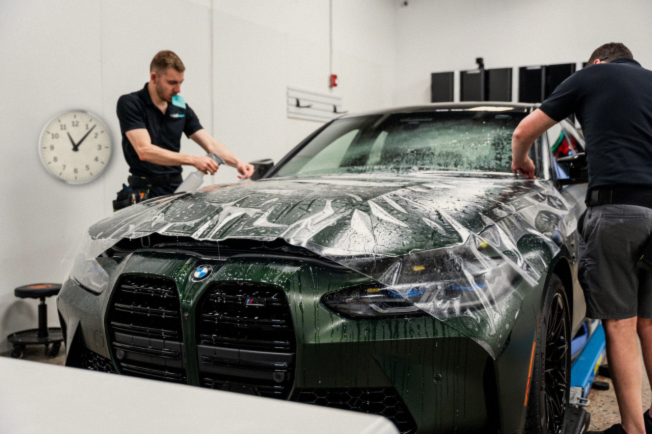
11:07
